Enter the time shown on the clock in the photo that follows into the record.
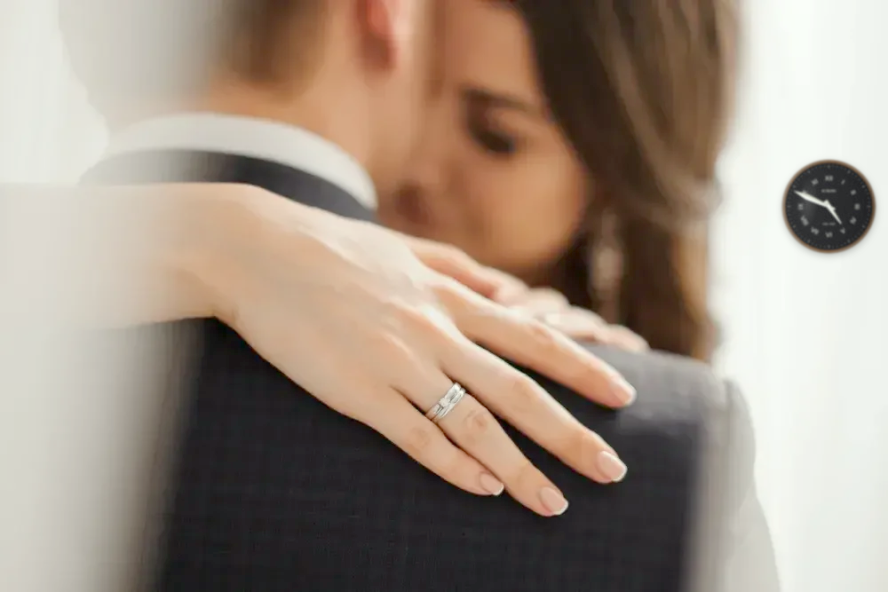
4:49
